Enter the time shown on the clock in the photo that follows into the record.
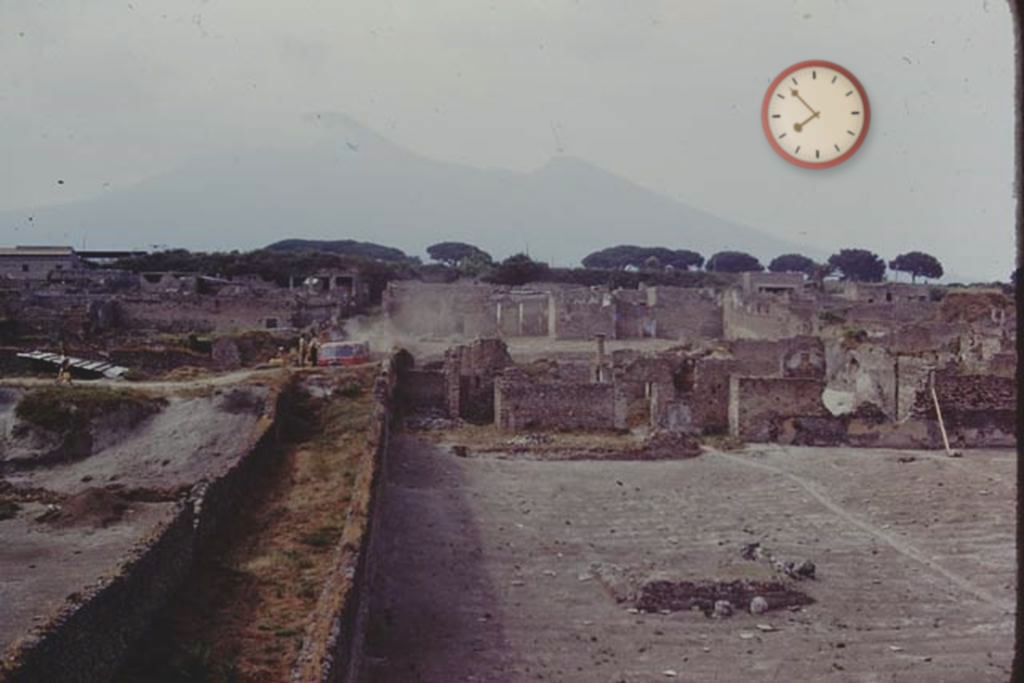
7:53
